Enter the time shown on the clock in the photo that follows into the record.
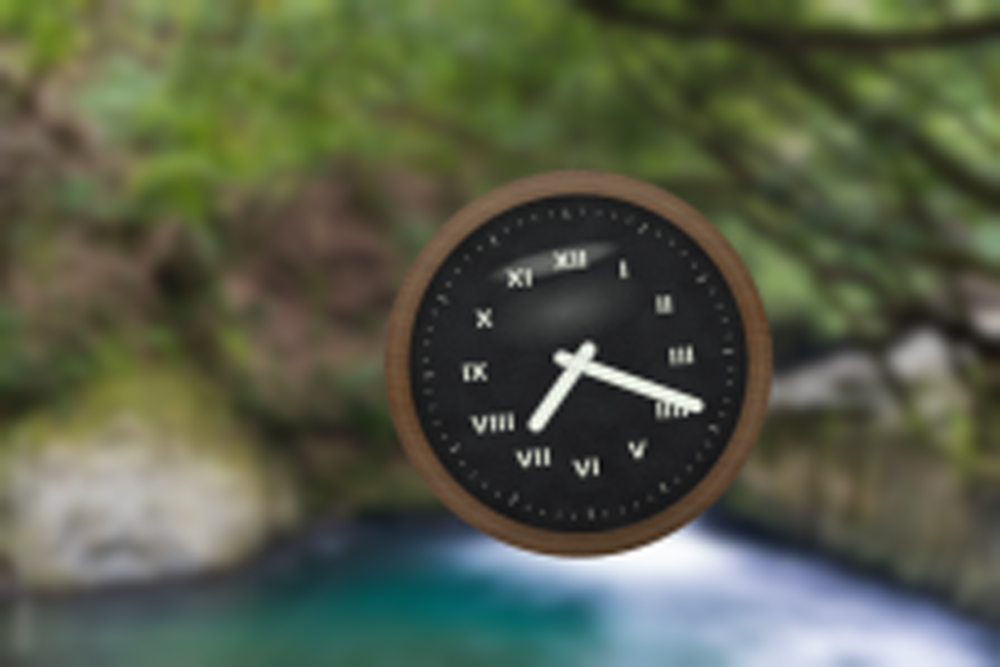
7:19
